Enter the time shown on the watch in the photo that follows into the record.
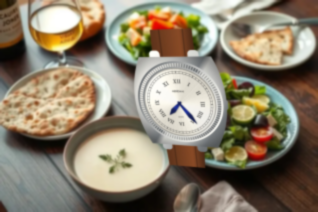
7:24
